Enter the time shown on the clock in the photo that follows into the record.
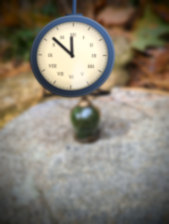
11:52
